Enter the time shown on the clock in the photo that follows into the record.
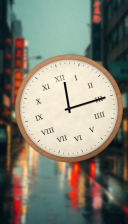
12:15
